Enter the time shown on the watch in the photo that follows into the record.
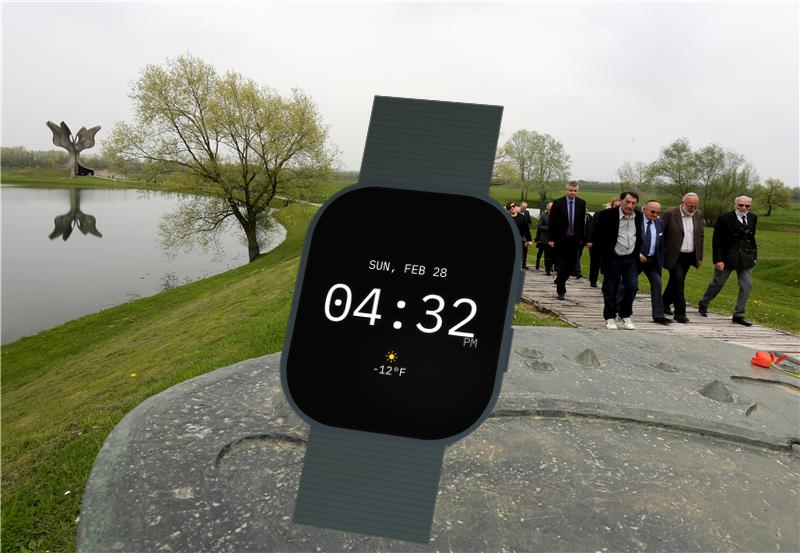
4:32
